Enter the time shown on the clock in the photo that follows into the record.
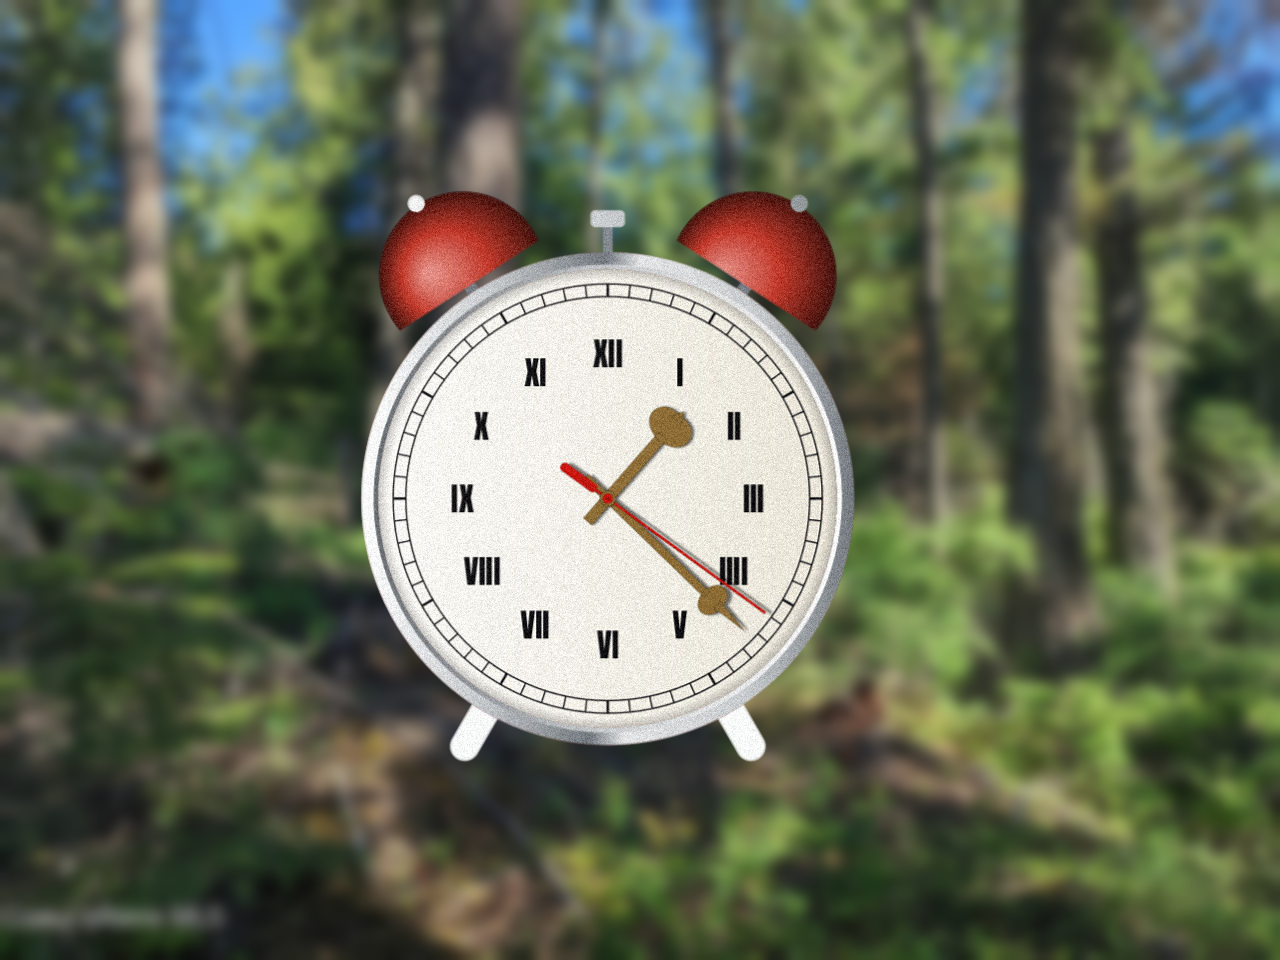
1:22:21
